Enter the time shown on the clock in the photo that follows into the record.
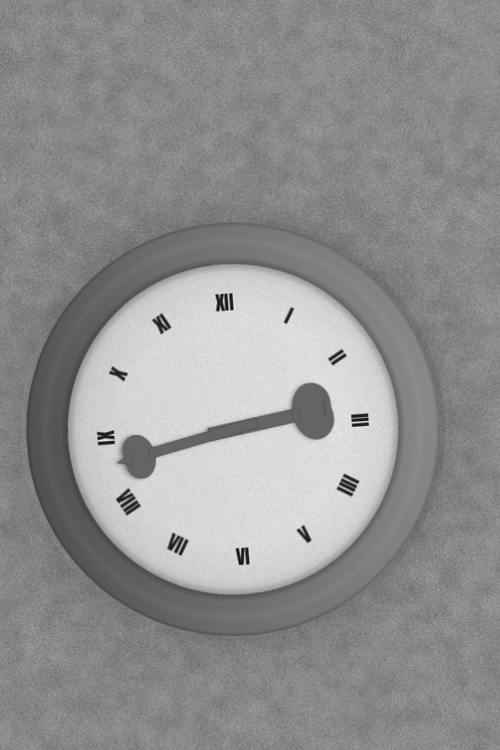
2:43
